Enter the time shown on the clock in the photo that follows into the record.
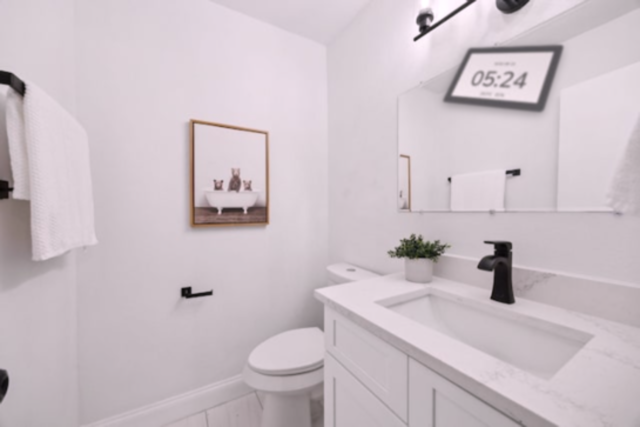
5:24
